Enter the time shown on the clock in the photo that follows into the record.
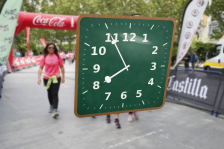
7:55
